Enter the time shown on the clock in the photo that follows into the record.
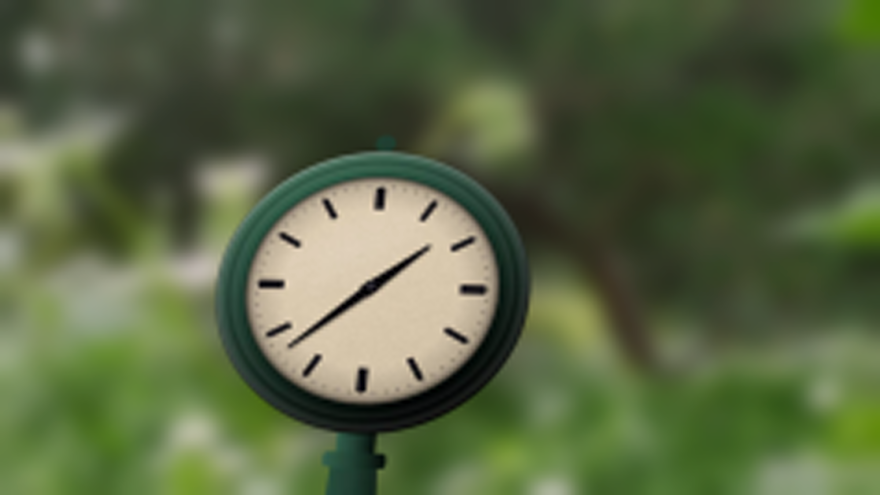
1:38
